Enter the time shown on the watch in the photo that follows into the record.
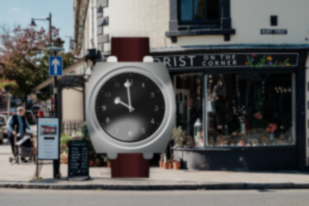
9:59
